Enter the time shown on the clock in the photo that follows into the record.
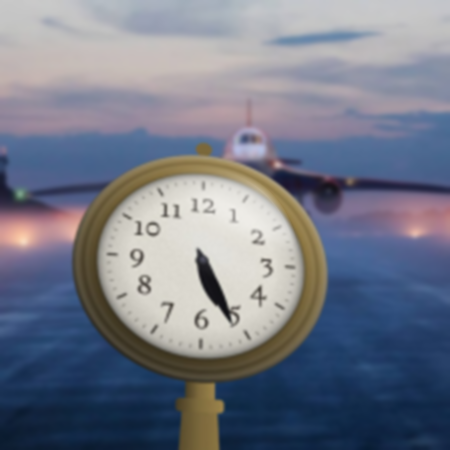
5:26
